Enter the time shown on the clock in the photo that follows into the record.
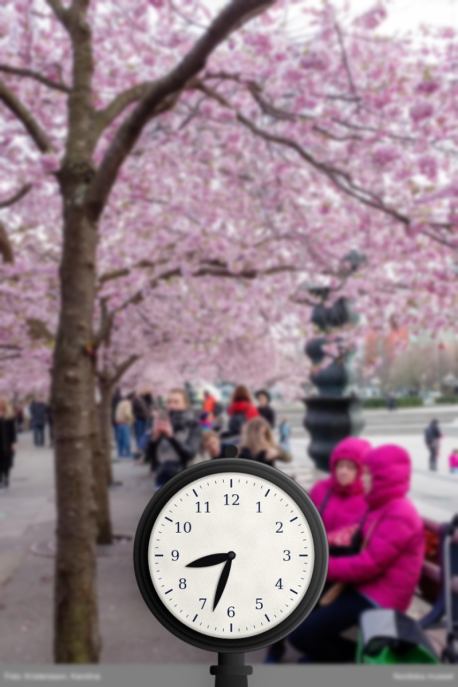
8:33
